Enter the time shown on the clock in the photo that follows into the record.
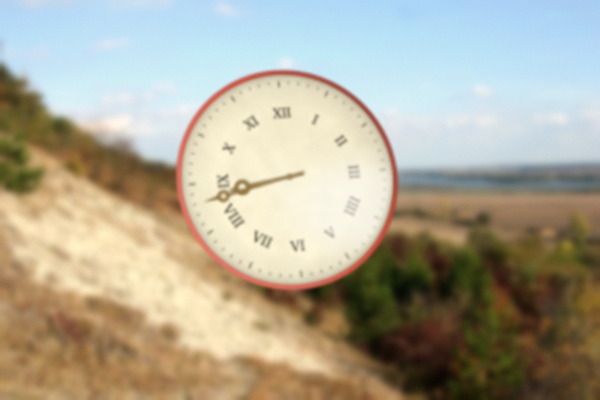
8:43
